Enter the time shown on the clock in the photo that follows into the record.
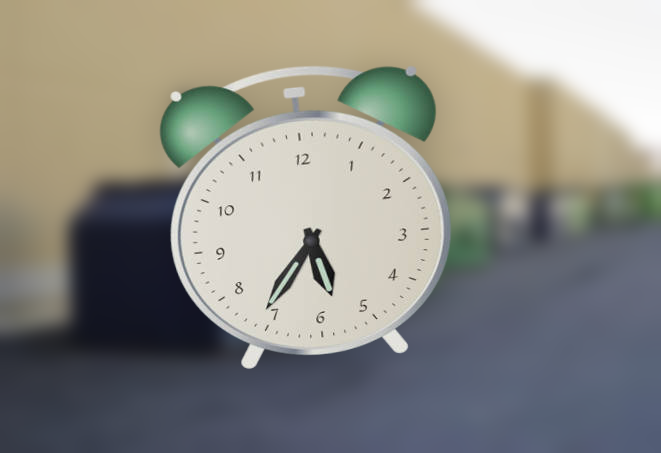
5:36
